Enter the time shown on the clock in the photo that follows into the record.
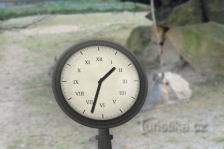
1:33
